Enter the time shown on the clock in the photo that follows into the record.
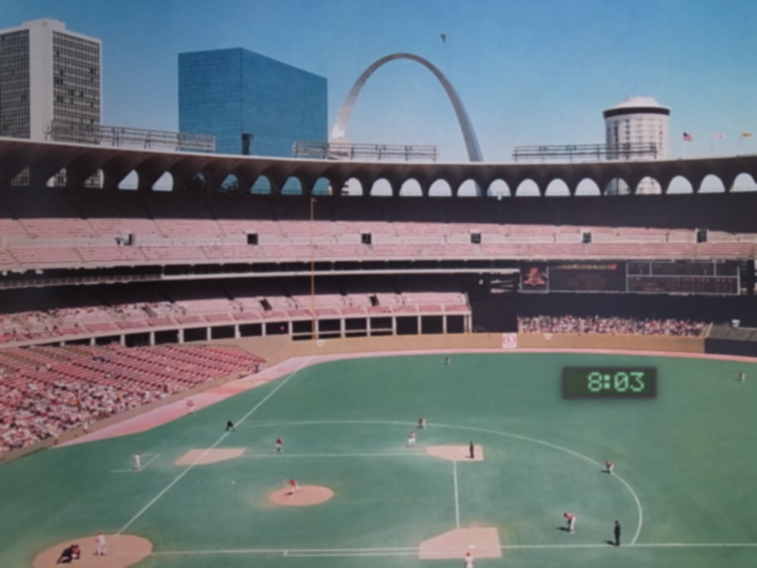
8:03
